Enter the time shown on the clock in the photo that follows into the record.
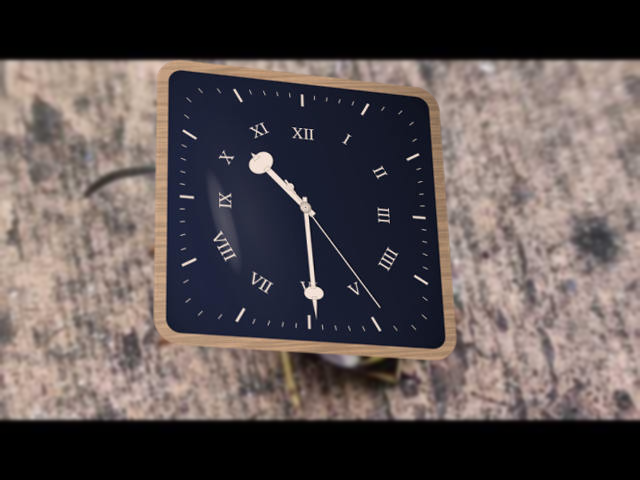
10:29:24
